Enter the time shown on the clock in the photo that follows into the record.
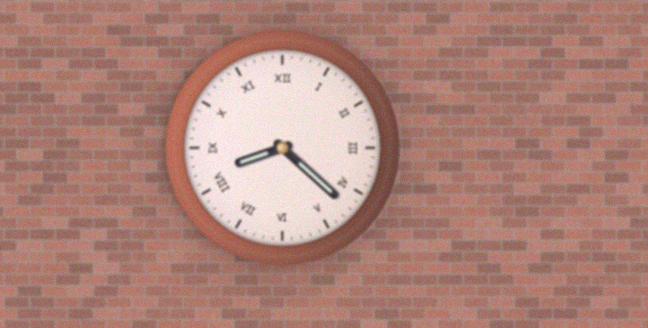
8:22
